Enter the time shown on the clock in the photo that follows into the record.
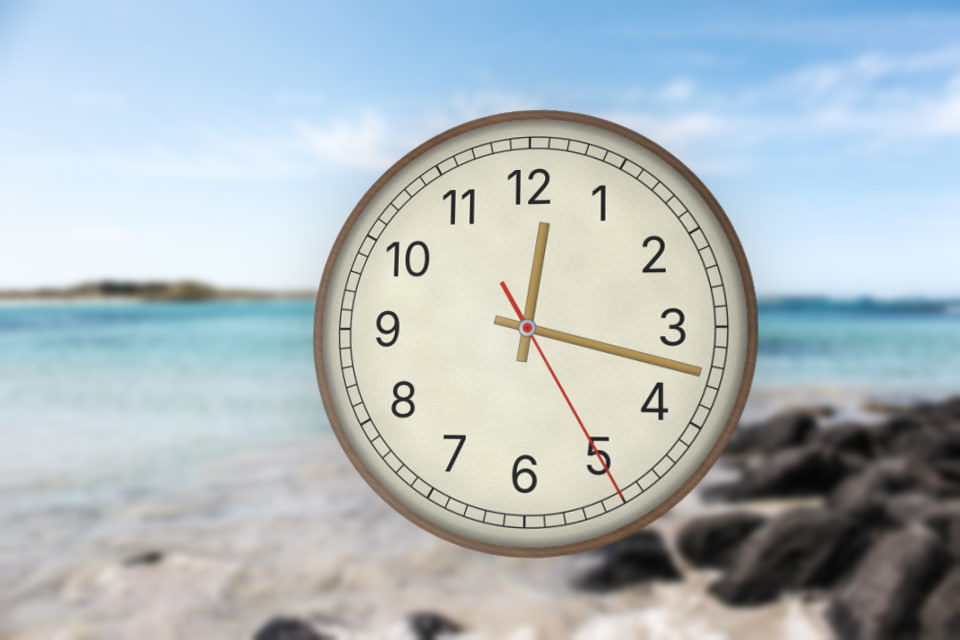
12:17:25
